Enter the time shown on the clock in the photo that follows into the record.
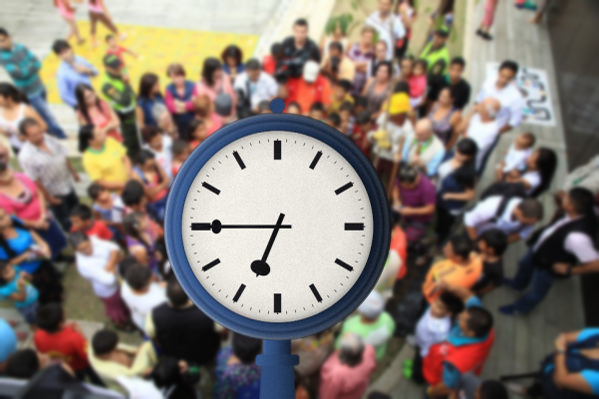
6:45
